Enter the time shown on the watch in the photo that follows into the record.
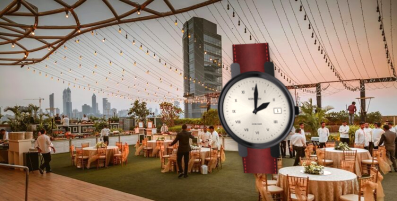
2:01
